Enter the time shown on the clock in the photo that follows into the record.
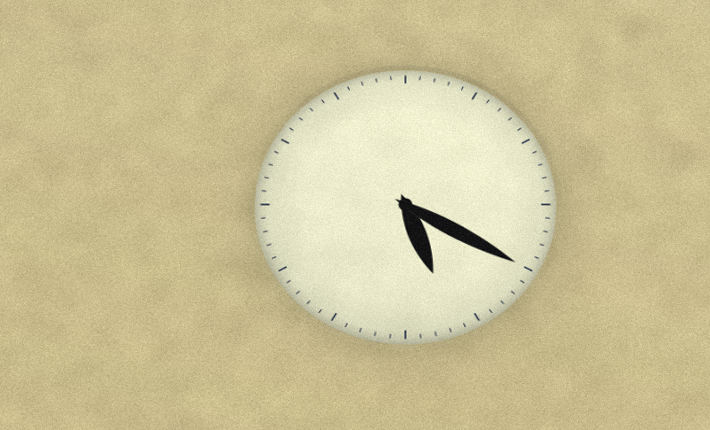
5:20
